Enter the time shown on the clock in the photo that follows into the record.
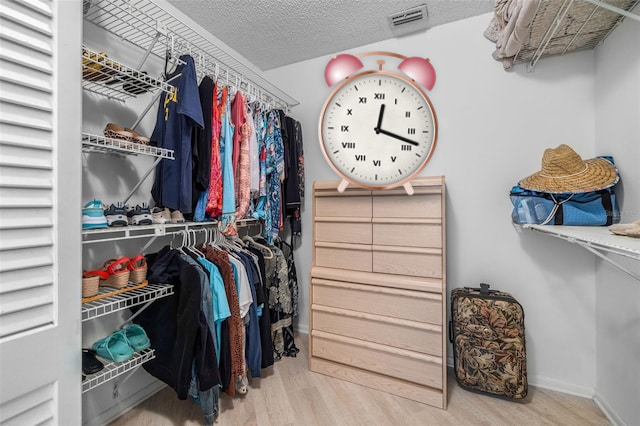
12:18
